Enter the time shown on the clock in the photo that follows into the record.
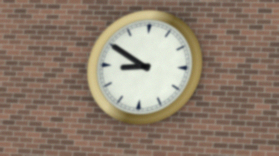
8:50
